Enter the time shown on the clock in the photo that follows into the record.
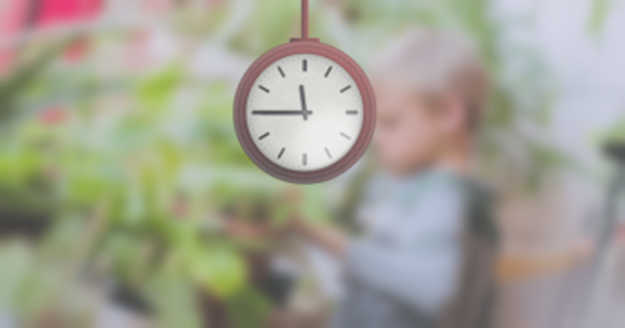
11:45
